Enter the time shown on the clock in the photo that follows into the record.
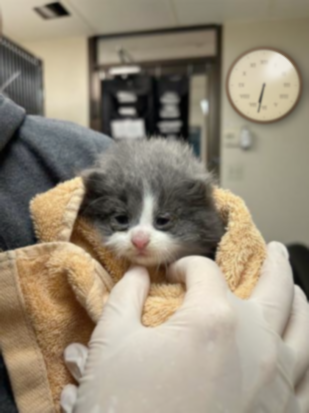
6:32
